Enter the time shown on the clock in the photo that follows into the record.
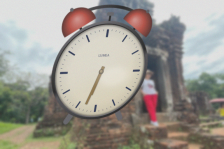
6:33
